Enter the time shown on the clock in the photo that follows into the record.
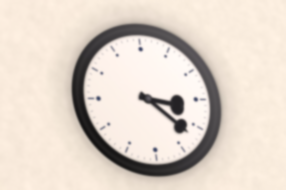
3:22
